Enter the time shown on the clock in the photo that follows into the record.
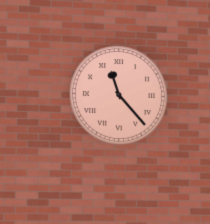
11:23
